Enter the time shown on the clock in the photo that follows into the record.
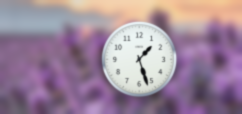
1:27
